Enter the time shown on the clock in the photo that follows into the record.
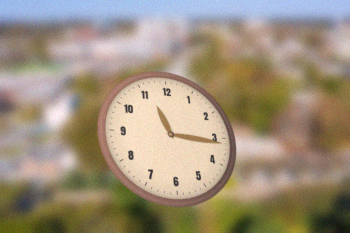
11:16
